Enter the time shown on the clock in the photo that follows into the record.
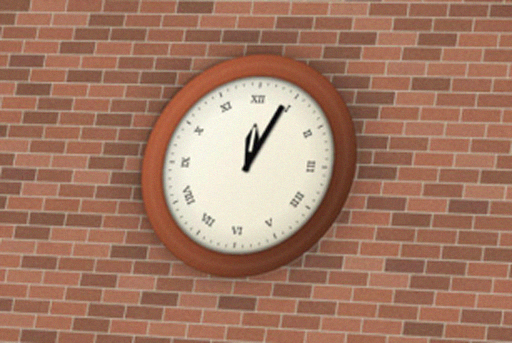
12:04
